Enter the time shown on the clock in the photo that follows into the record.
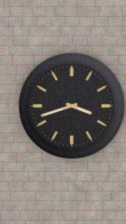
3:42
